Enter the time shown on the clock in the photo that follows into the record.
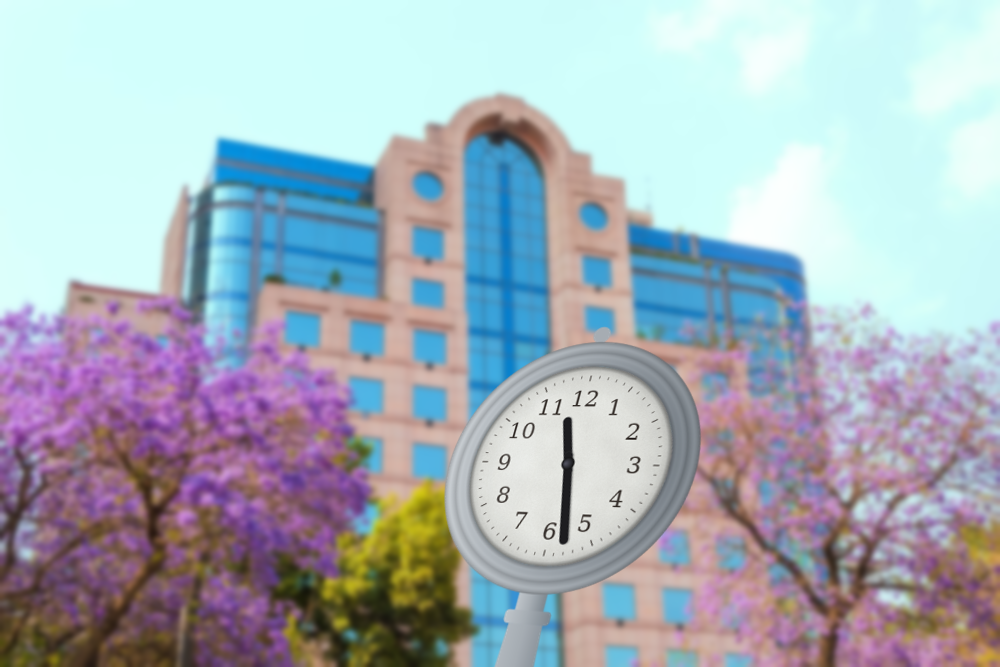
11:28
